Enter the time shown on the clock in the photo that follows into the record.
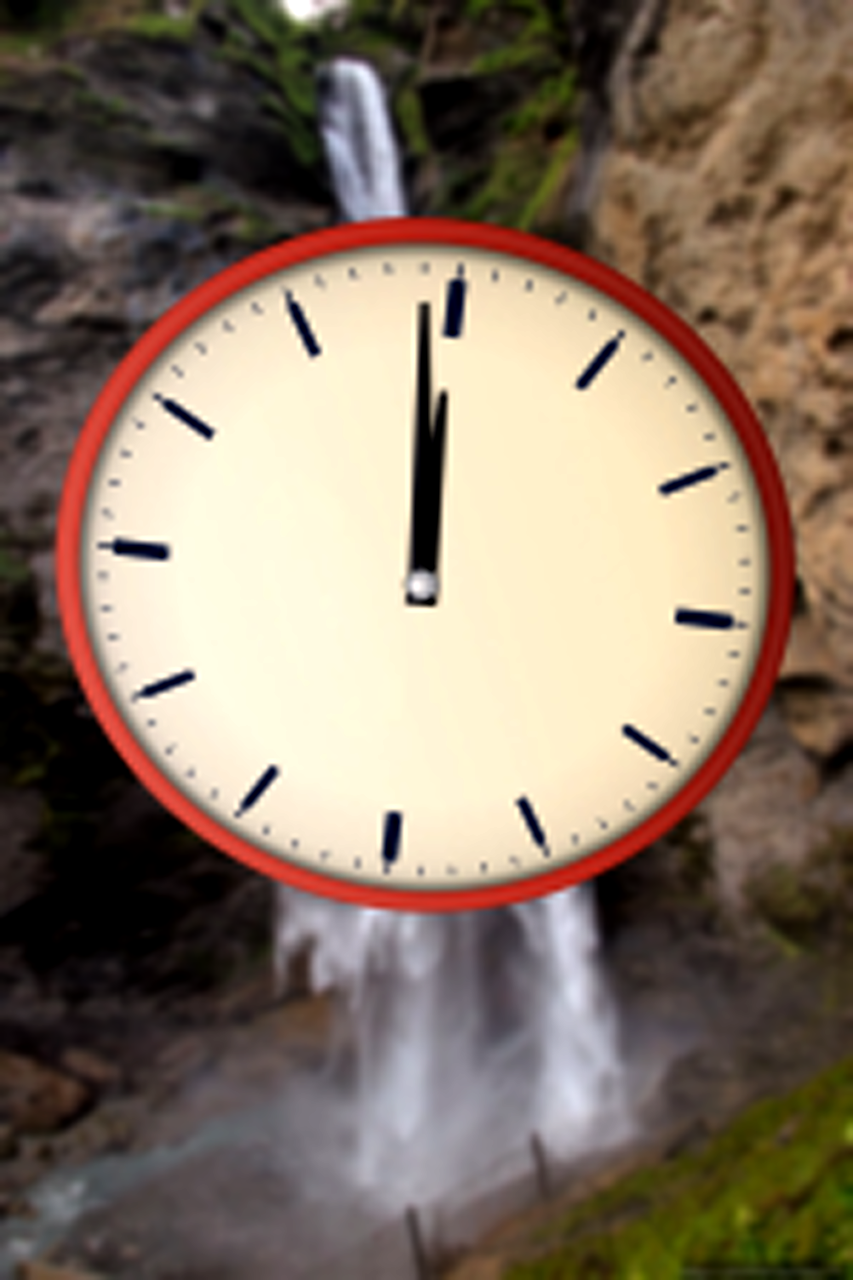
11:59
